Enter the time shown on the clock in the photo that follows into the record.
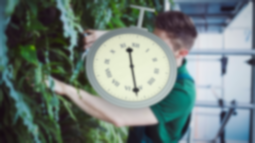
11:27
